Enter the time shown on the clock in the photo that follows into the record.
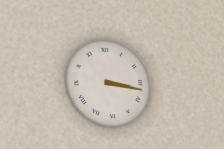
3:17
